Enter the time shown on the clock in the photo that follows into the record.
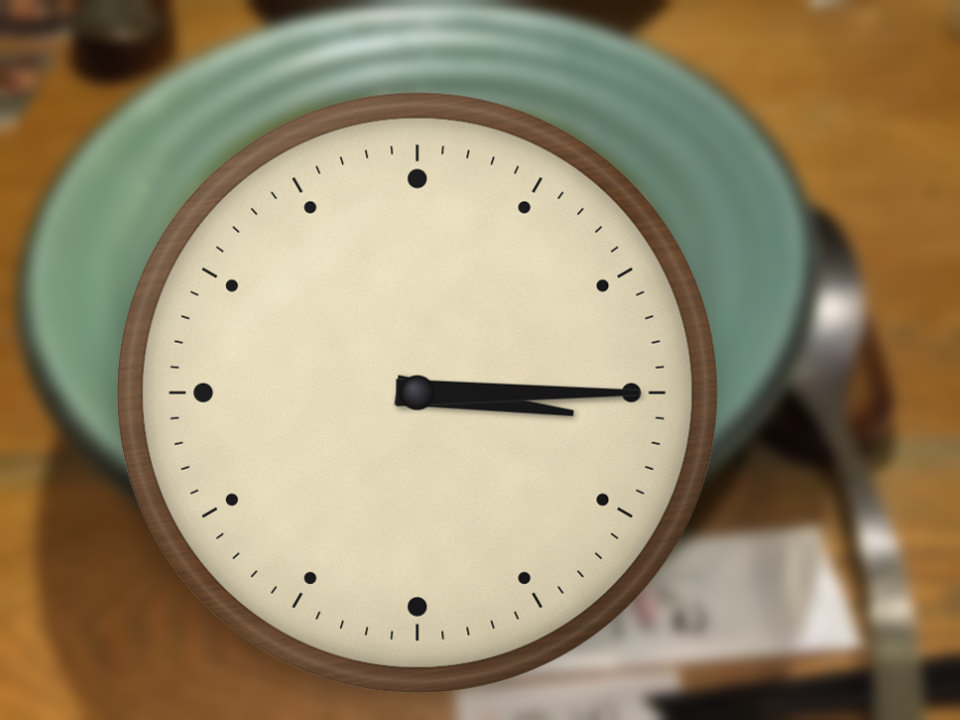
3:15
